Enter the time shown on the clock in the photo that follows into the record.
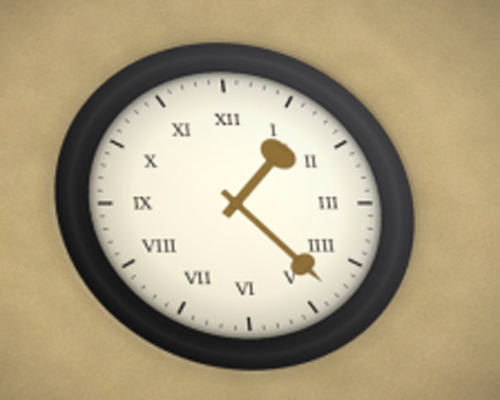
1:23
